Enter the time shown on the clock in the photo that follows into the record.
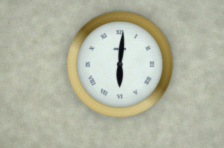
6:01
